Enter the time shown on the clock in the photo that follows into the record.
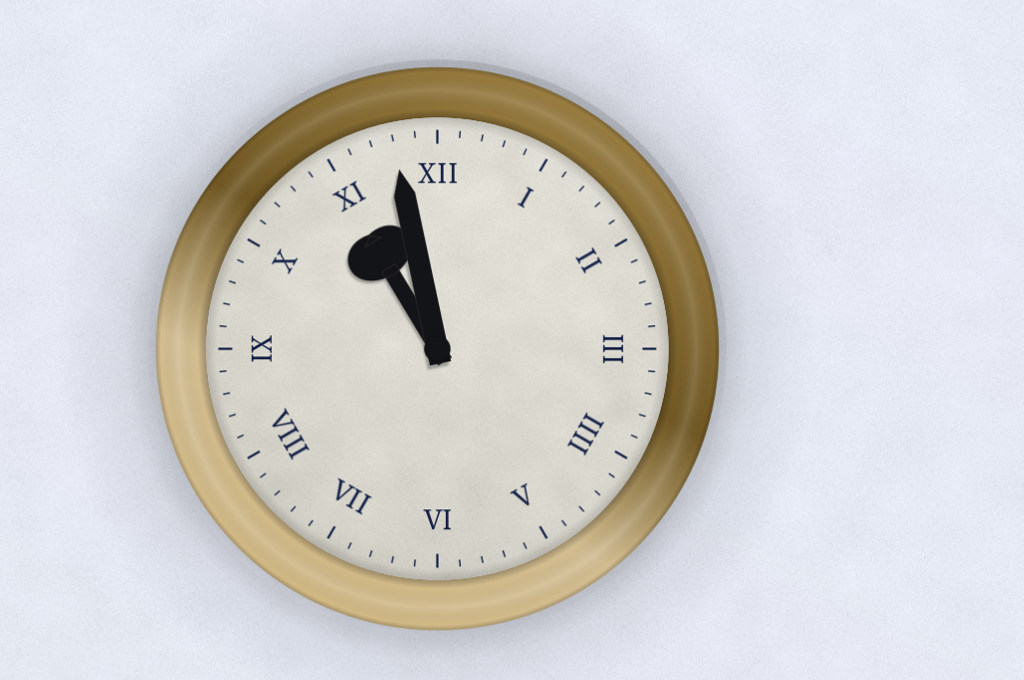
10:58
